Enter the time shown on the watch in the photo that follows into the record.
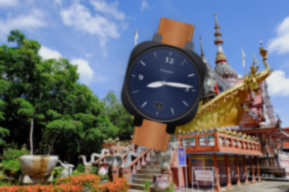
8:14
